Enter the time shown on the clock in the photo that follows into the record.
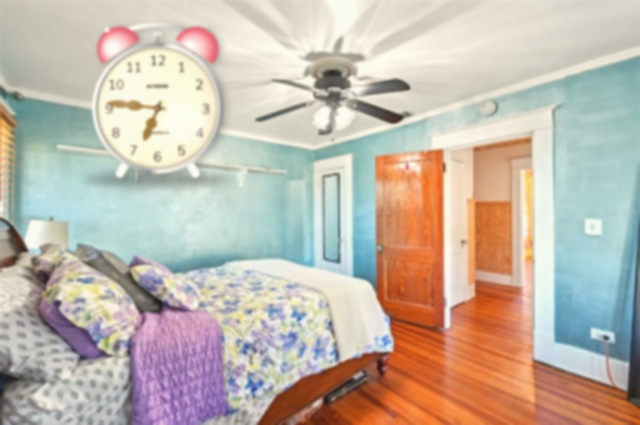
6:46
